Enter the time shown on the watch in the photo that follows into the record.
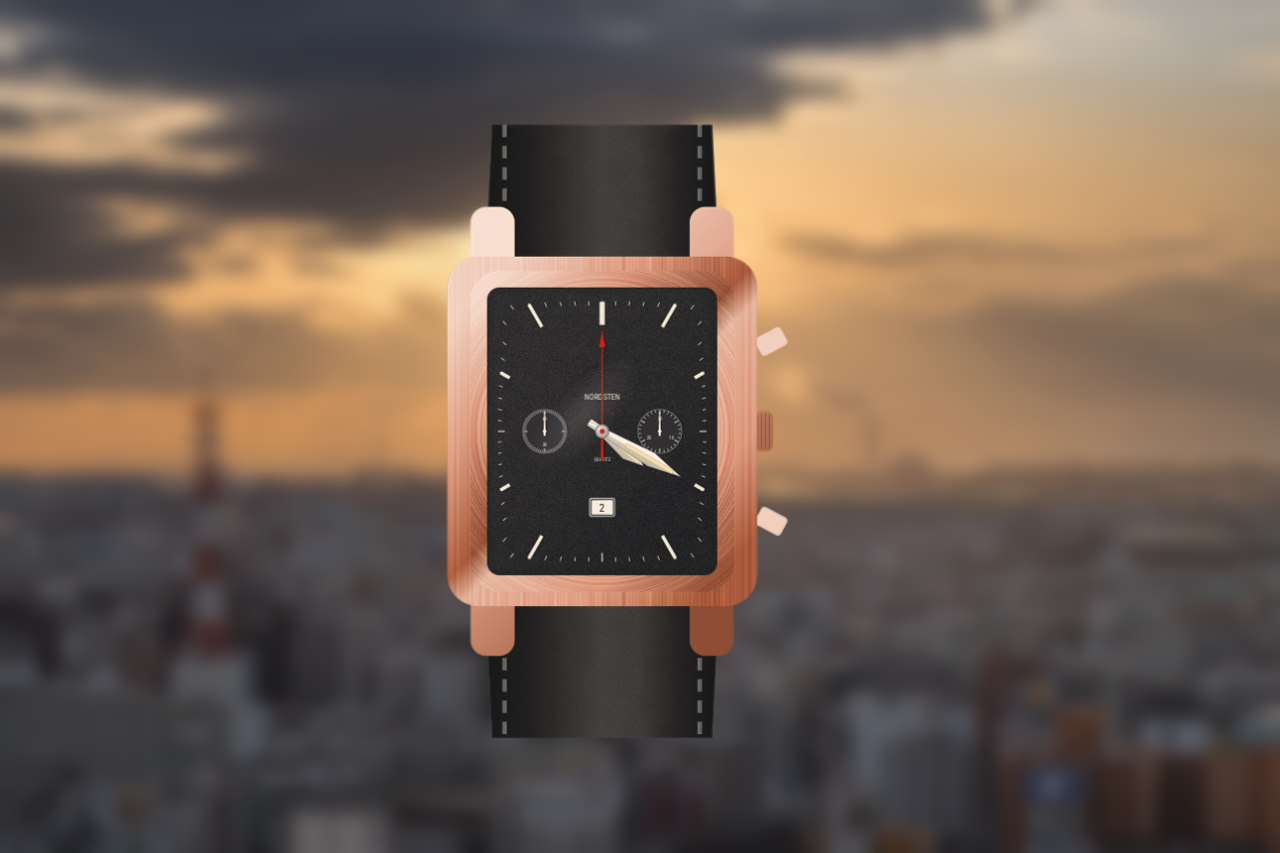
4:20
